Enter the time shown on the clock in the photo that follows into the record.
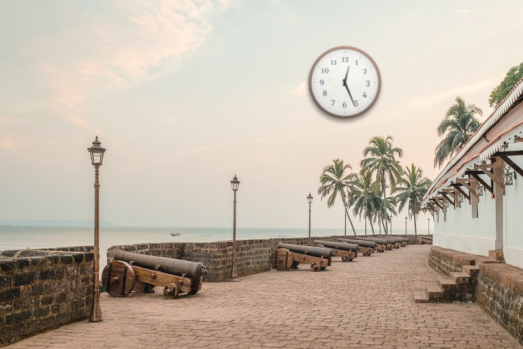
12:26
